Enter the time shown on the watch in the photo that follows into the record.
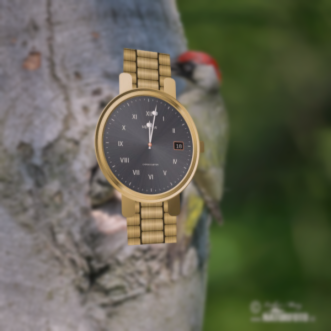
12:02
